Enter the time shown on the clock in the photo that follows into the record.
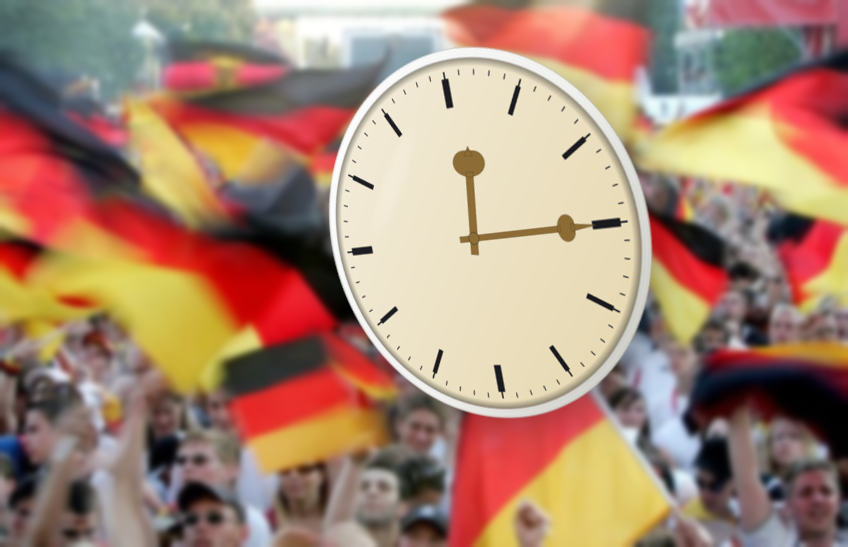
12:15
